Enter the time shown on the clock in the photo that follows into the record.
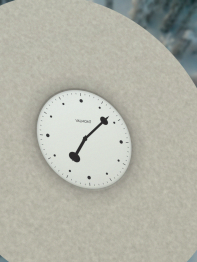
7:08
